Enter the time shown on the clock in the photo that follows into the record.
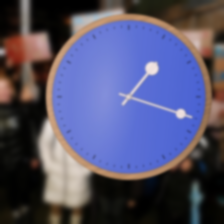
1:18
